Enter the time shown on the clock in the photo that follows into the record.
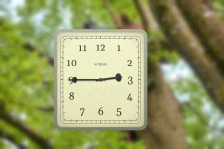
2:45
